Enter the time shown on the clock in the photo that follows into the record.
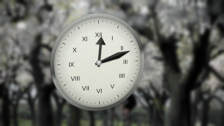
12:12
